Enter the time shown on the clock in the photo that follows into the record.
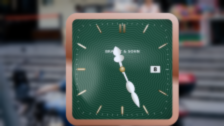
11:26
